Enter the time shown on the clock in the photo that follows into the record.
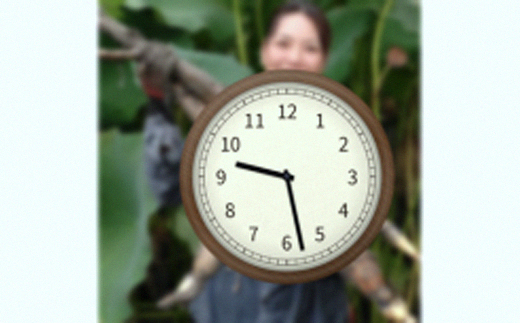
9:28
